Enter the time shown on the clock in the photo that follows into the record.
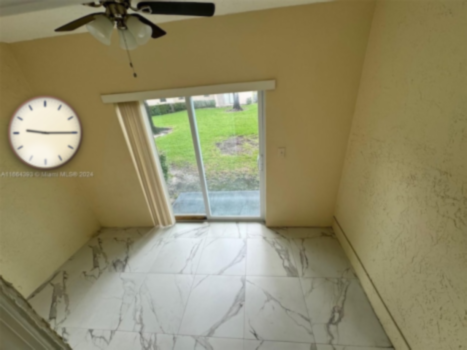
9:15
